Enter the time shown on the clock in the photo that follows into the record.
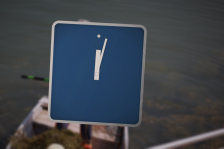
12:02
